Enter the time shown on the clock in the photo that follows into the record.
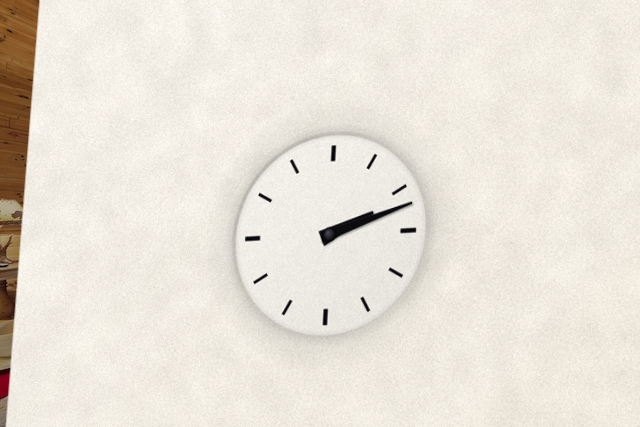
2:12
